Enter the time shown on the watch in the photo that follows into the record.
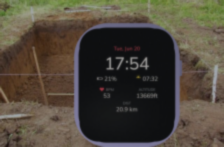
17:54
